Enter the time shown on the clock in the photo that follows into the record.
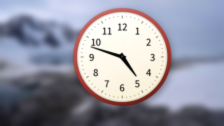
4:48
